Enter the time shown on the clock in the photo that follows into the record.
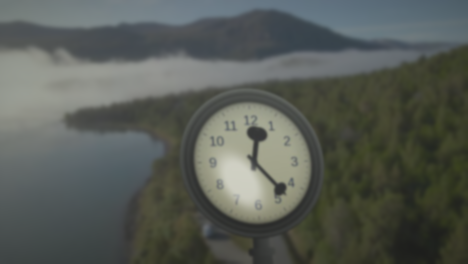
12:23
